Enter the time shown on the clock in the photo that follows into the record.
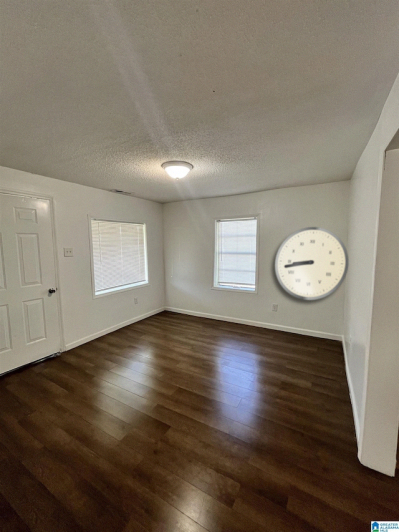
8:43
